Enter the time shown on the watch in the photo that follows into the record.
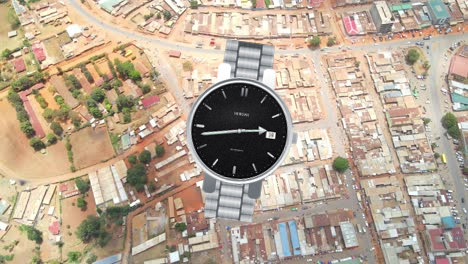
2:43
